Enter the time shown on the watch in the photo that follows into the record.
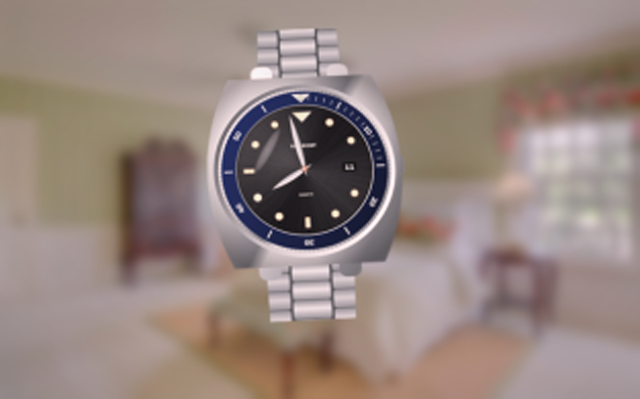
7:58
